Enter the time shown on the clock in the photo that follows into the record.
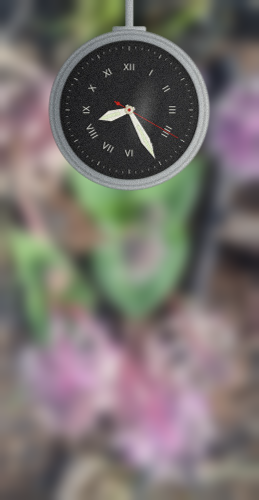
8:25:20
